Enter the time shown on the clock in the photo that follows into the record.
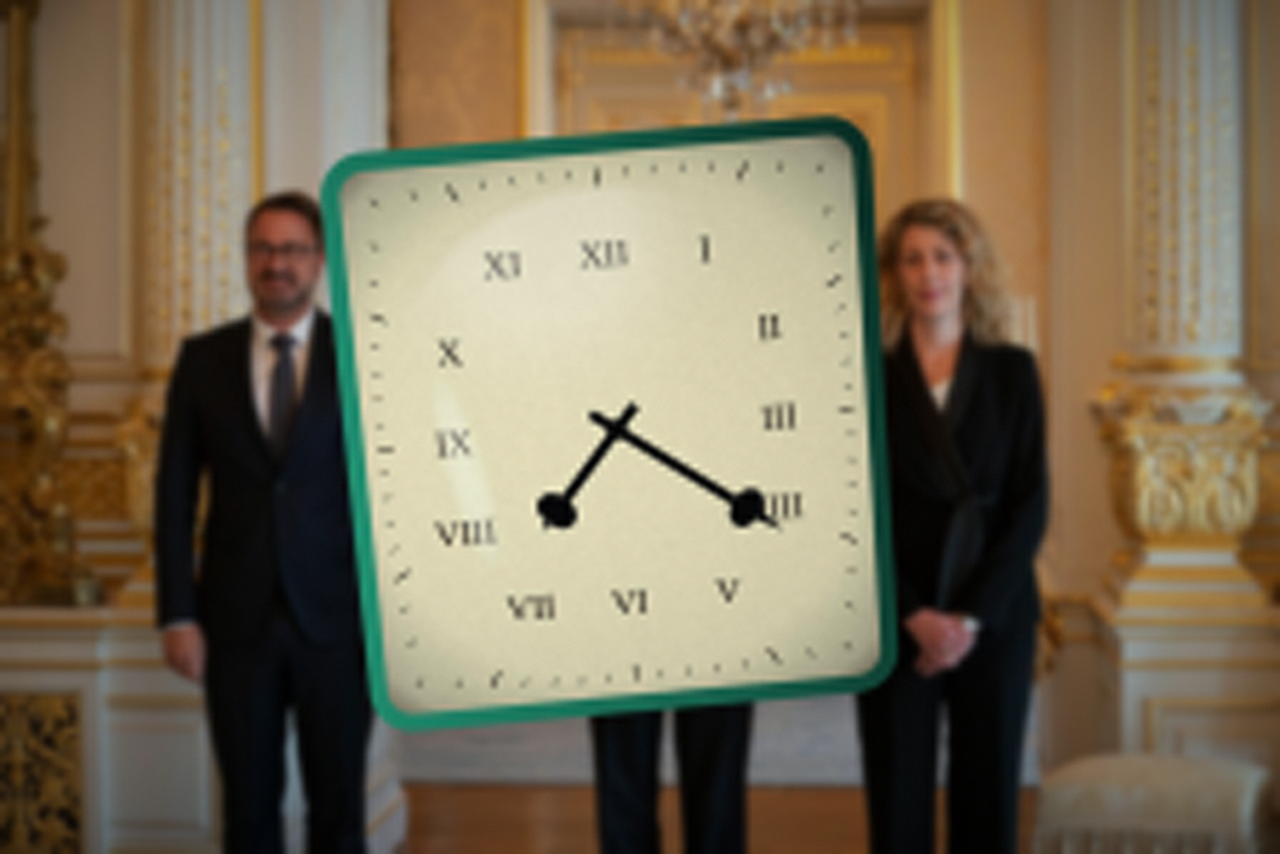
7:21
